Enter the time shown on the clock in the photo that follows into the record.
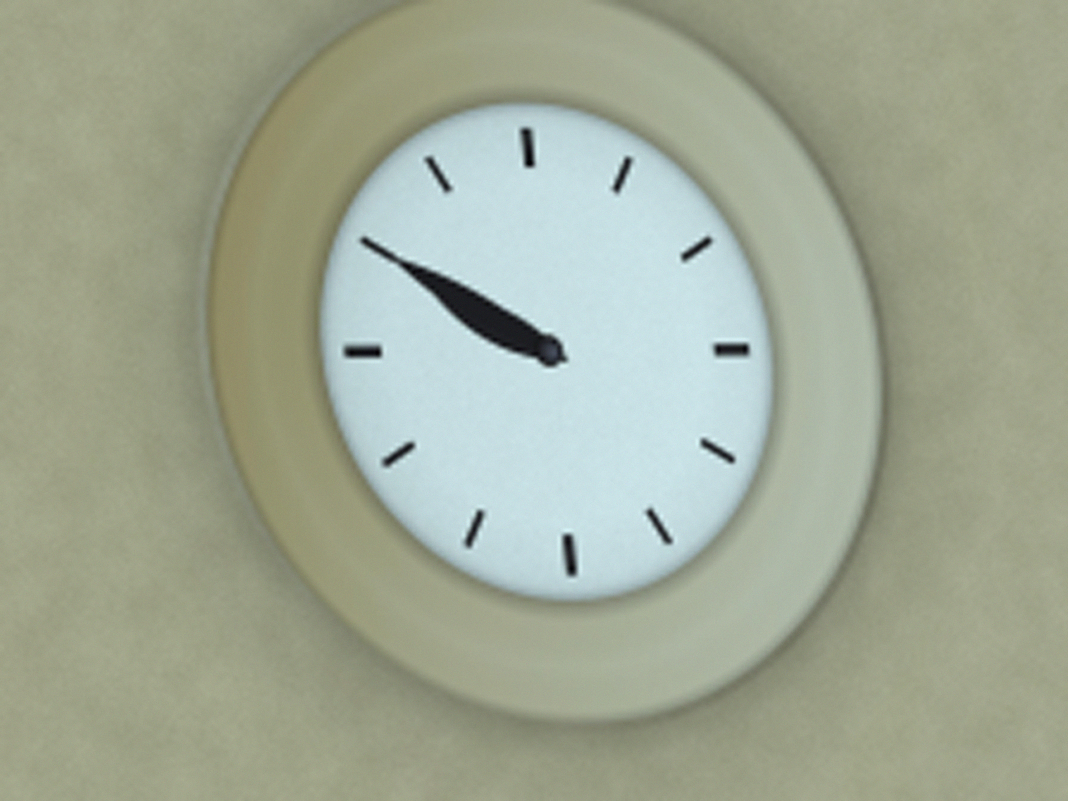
9:50
